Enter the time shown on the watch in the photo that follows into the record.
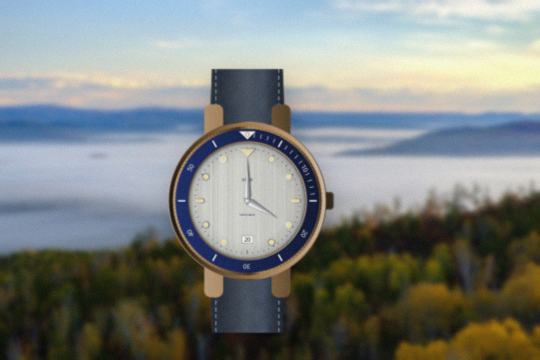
4:00
